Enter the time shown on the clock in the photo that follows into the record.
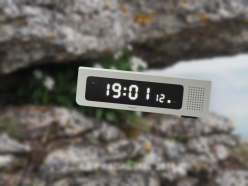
19:01:12
